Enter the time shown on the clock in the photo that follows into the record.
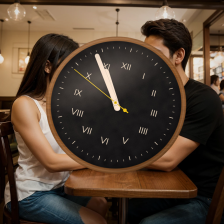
10:53:49
